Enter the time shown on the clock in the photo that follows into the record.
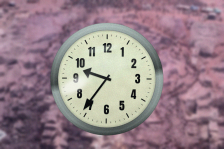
9:36
